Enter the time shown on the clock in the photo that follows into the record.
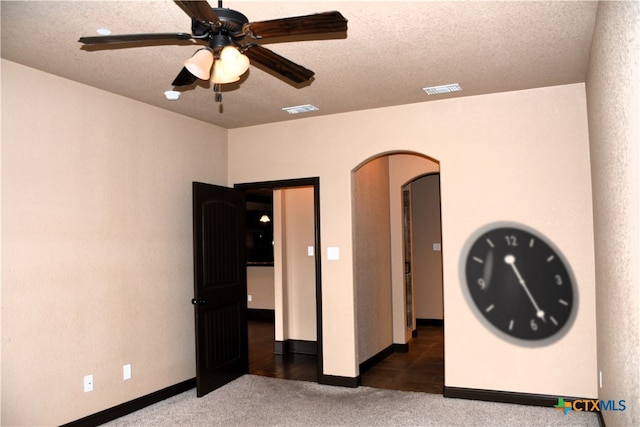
11:27
